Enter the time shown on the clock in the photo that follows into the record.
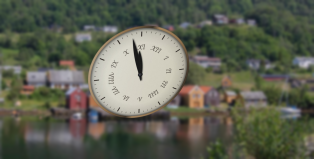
10:53
